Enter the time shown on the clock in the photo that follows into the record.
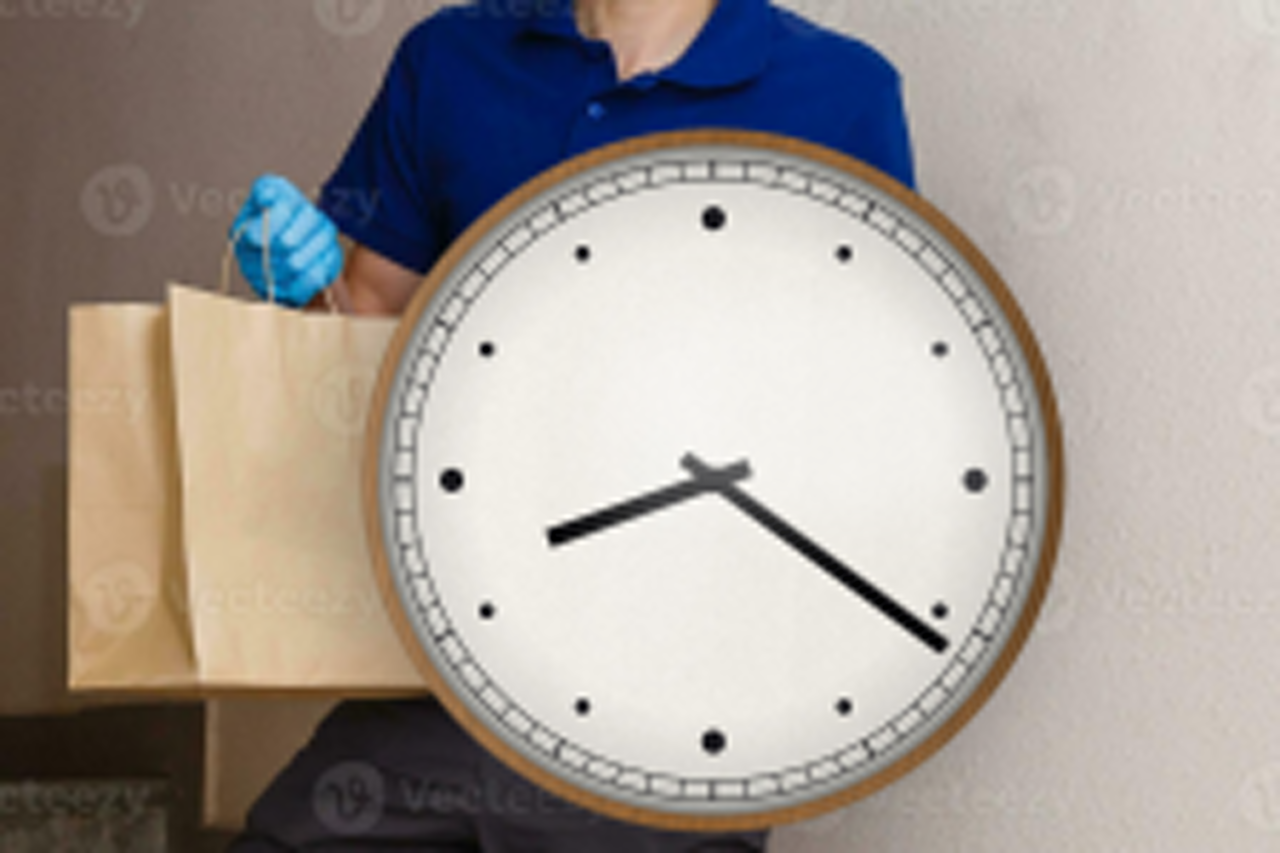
8:21
